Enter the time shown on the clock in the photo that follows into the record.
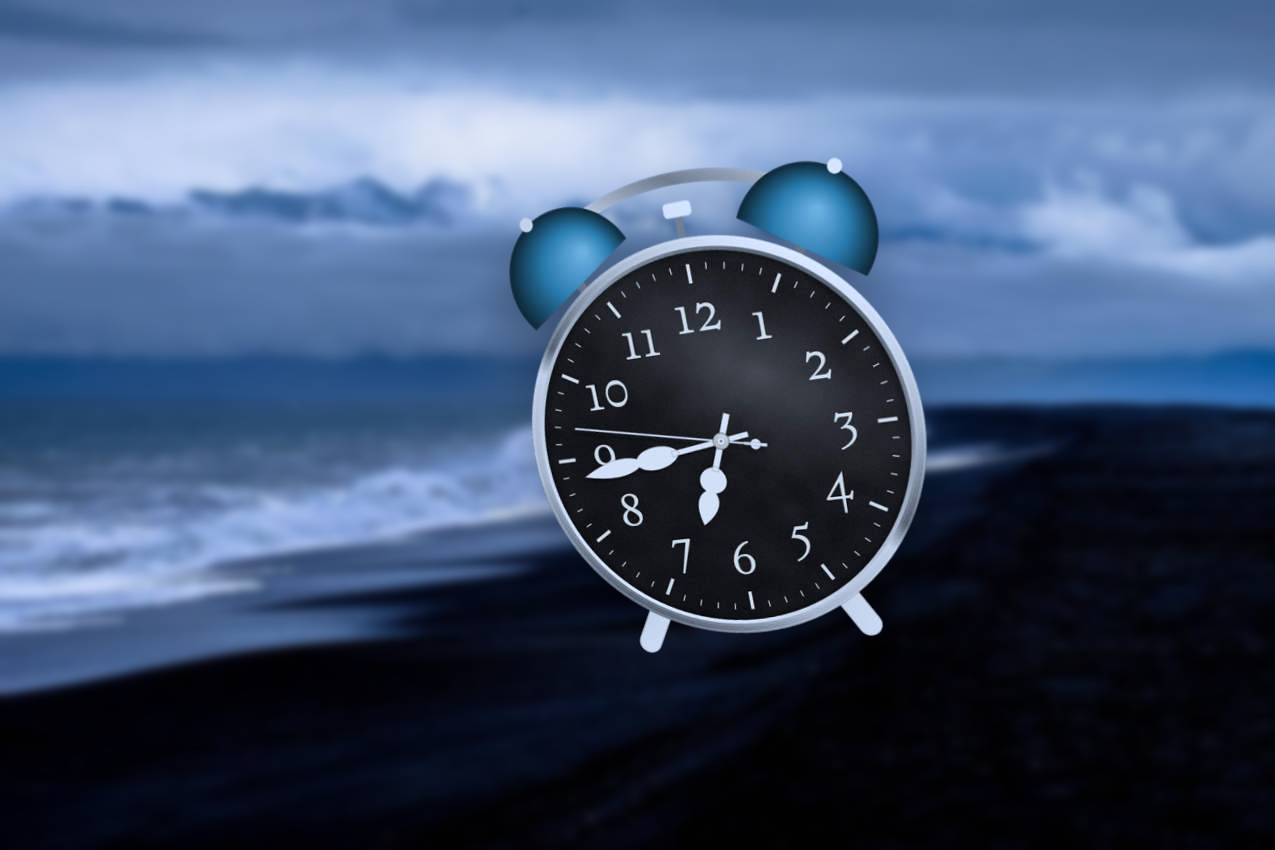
6:43:47
